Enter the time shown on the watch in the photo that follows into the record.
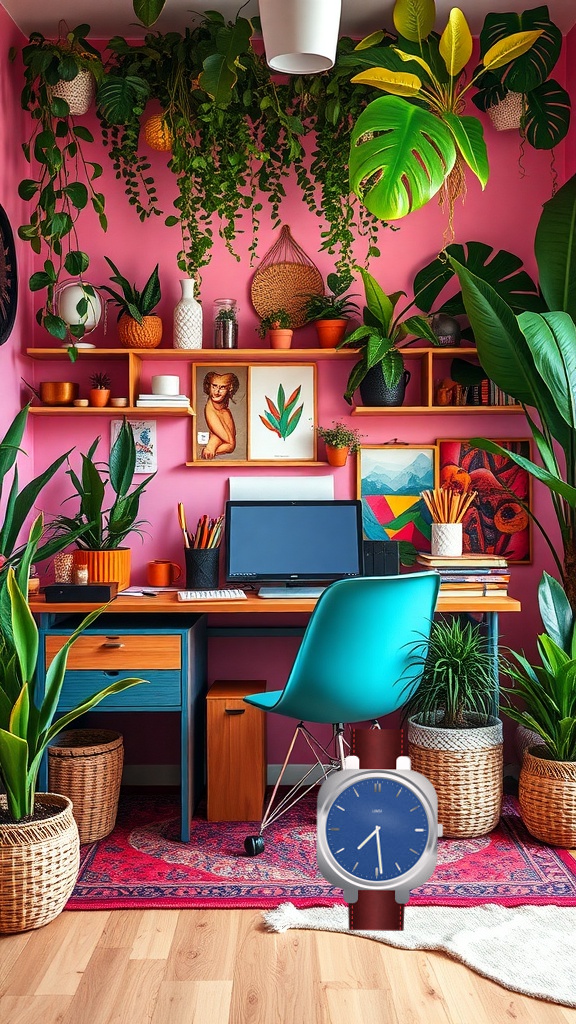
7:29
